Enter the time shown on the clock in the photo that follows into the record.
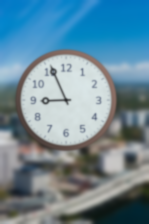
8:56
